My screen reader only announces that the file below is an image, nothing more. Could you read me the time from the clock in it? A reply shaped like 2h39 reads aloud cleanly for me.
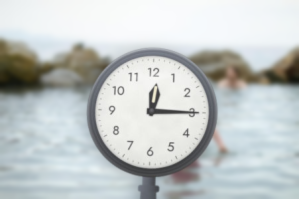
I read 12h15
